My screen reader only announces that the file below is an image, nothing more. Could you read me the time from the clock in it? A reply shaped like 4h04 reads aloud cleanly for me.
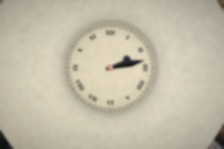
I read 2h13
